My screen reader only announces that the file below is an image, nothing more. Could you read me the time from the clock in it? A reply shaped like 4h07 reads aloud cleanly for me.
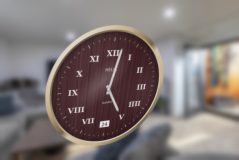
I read 5h02
